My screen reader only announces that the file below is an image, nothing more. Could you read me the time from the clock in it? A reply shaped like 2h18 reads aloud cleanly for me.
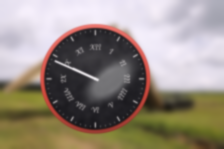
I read 9h49
